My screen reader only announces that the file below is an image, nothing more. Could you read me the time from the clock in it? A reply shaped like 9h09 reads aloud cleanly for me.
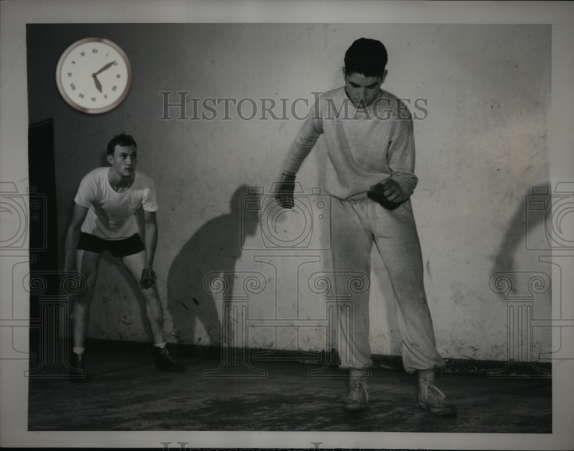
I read 5h09
